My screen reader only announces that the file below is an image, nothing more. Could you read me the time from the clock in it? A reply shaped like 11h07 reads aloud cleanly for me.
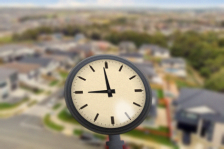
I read 8h59
